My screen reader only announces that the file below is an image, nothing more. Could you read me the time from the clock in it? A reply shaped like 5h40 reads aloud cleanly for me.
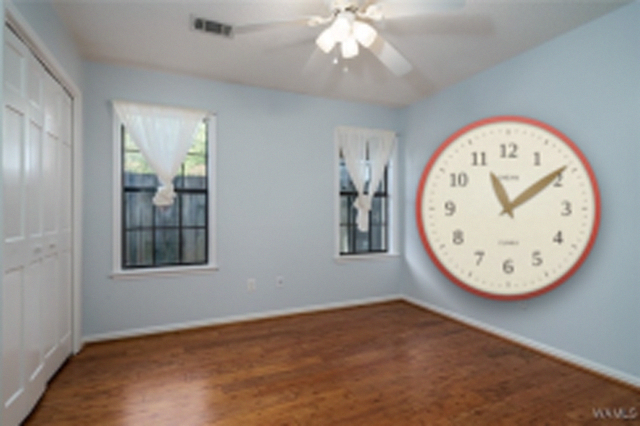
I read 11h09
